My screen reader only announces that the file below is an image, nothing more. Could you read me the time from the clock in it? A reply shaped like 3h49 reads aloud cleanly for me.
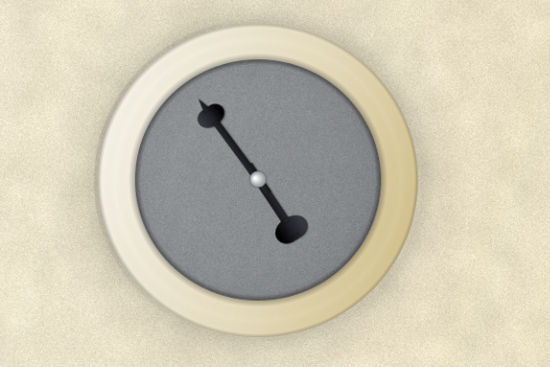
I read 4h54
